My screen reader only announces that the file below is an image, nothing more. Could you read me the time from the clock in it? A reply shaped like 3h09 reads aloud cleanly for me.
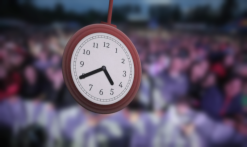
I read 4h40
